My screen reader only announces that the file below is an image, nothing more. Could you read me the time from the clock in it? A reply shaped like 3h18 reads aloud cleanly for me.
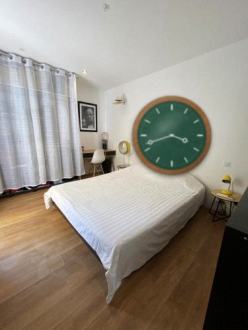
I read 3h42
